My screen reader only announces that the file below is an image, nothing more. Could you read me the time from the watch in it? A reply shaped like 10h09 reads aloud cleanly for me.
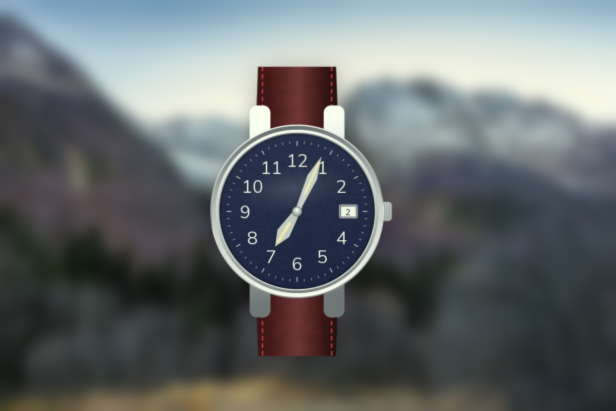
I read 7h04
